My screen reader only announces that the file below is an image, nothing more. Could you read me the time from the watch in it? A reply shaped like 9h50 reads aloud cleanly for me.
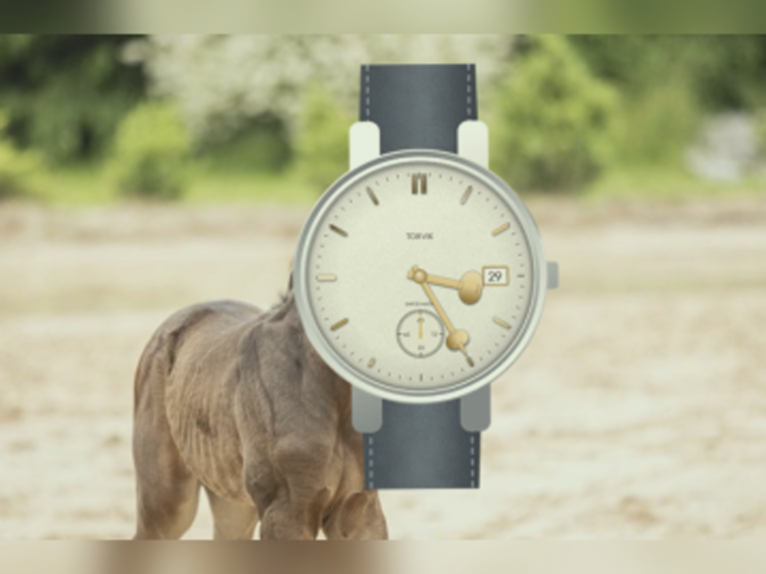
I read 3h25
